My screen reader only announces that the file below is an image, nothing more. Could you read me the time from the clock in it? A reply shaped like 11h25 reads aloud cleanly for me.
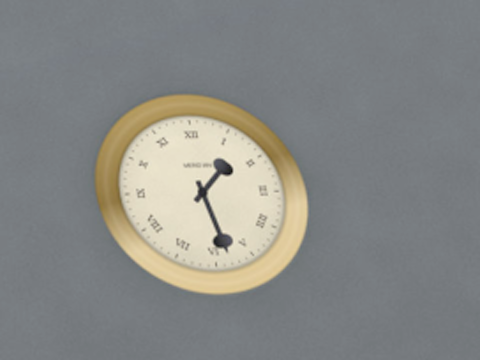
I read 1h28
